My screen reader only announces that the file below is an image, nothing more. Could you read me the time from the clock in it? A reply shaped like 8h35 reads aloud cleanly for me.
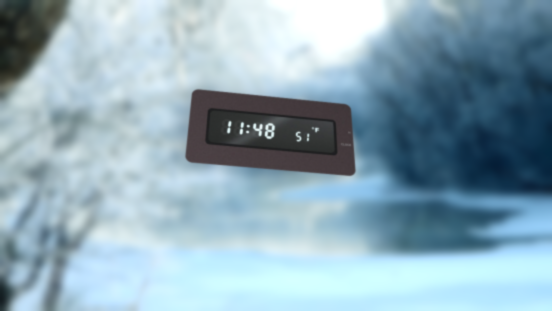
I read 11h48
